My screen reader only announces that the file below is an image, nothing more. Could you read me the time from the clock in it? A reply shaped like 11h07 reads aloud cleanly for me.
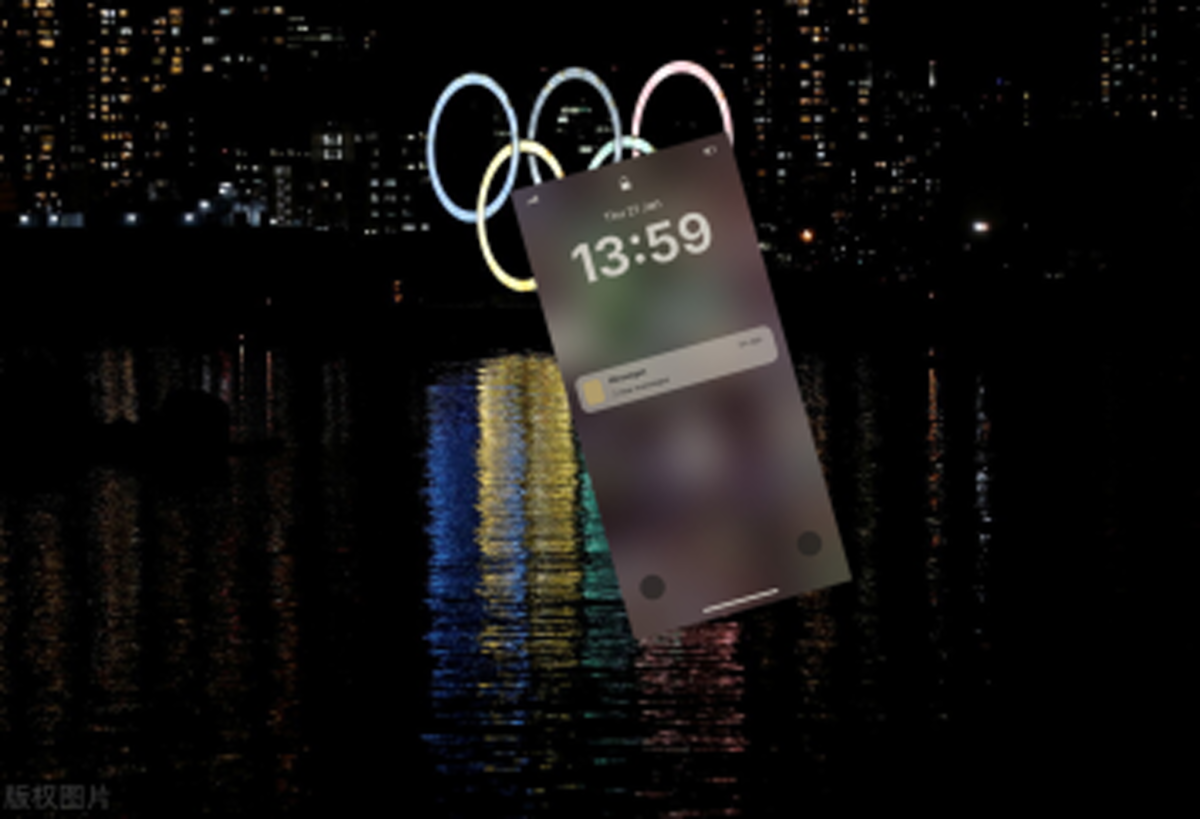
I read 13h59
